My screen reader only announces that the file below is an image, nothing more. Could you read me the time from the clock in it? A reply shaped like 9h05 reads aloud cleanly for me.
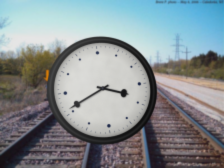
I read 3h41
